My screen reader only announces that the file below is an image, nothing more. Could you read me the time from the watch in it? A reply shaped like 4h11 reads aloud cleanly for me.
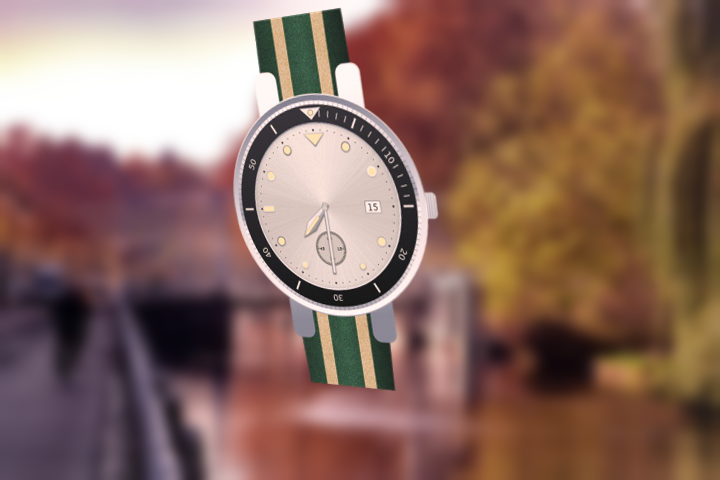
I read 7h30
